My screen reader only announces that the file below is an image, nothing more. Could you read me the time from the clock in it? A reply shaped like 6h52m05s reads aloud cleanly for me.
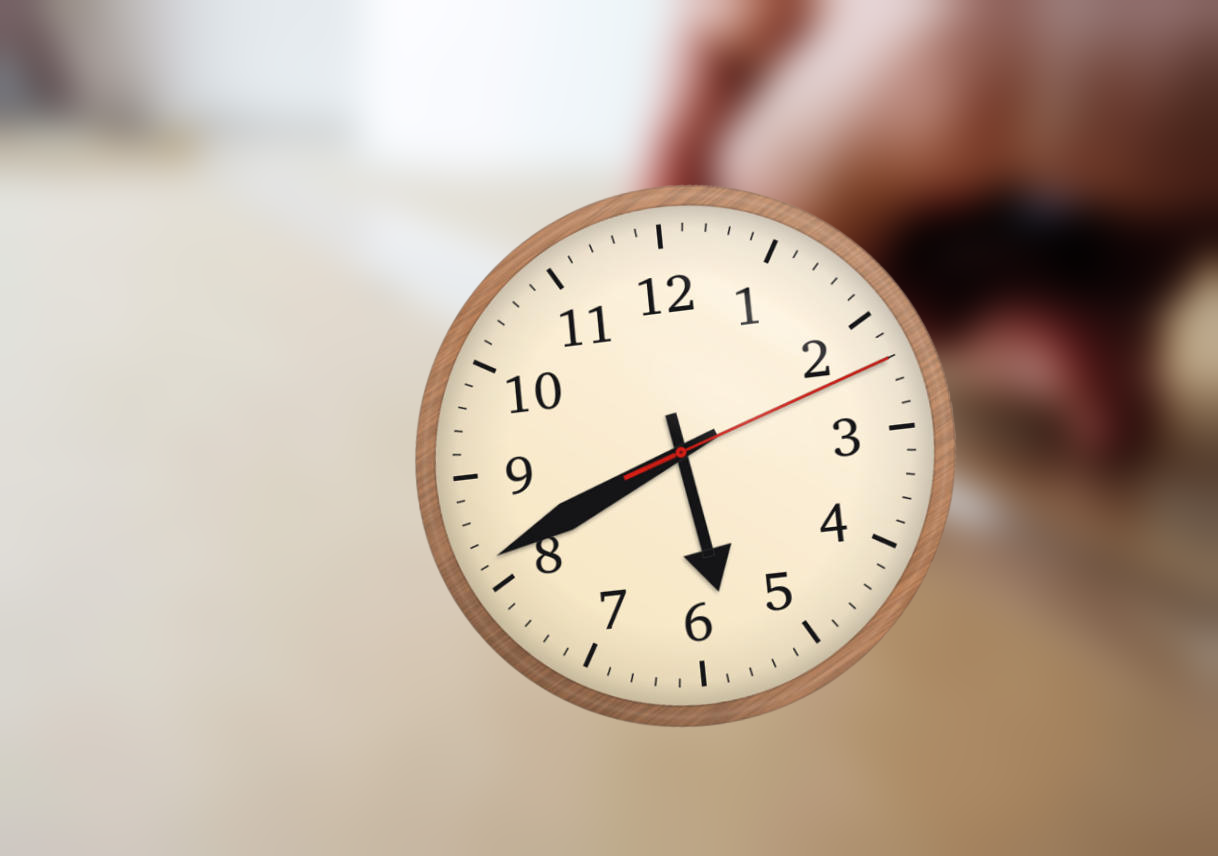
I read 5h41m12s
